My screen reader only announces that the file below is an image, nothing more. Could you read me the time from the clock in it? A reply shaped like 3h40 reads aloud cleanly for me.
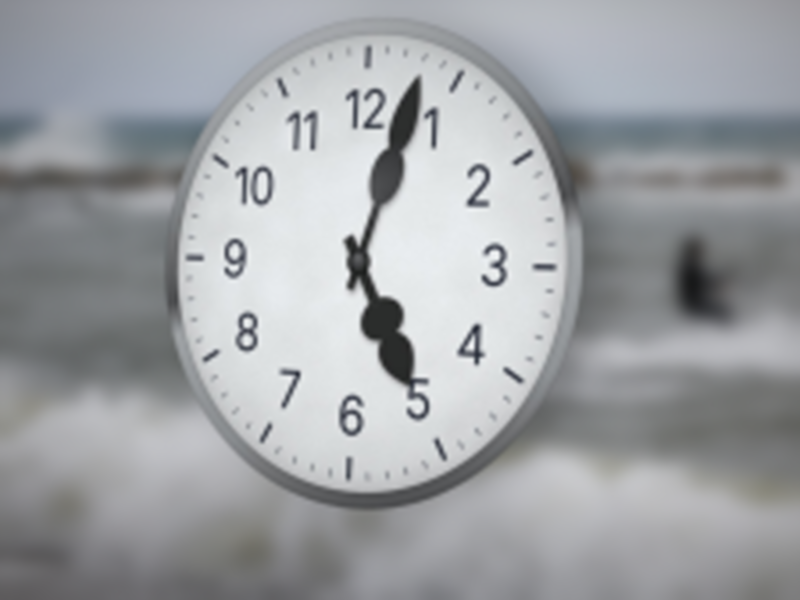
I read 5h03
